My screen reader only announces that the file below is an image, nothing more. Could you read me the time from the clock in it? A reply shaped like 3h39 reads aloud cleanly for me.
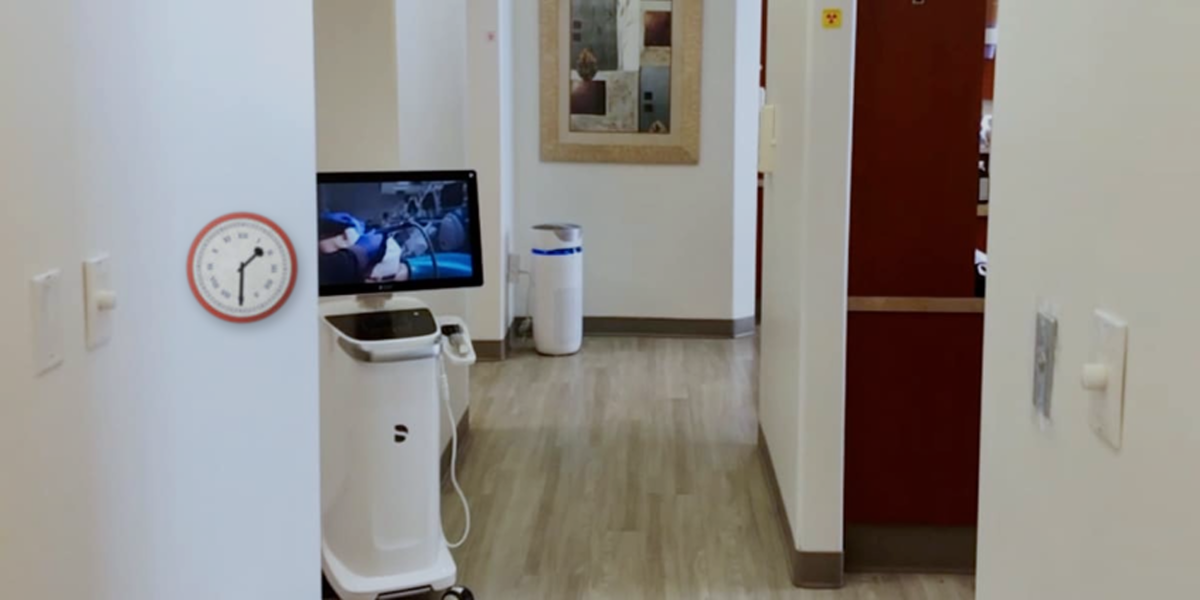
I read 1h30
